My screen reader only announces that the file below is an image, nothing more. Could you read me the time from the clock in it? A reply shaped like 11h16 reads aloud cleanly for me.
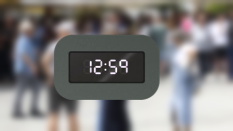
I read 12h59
